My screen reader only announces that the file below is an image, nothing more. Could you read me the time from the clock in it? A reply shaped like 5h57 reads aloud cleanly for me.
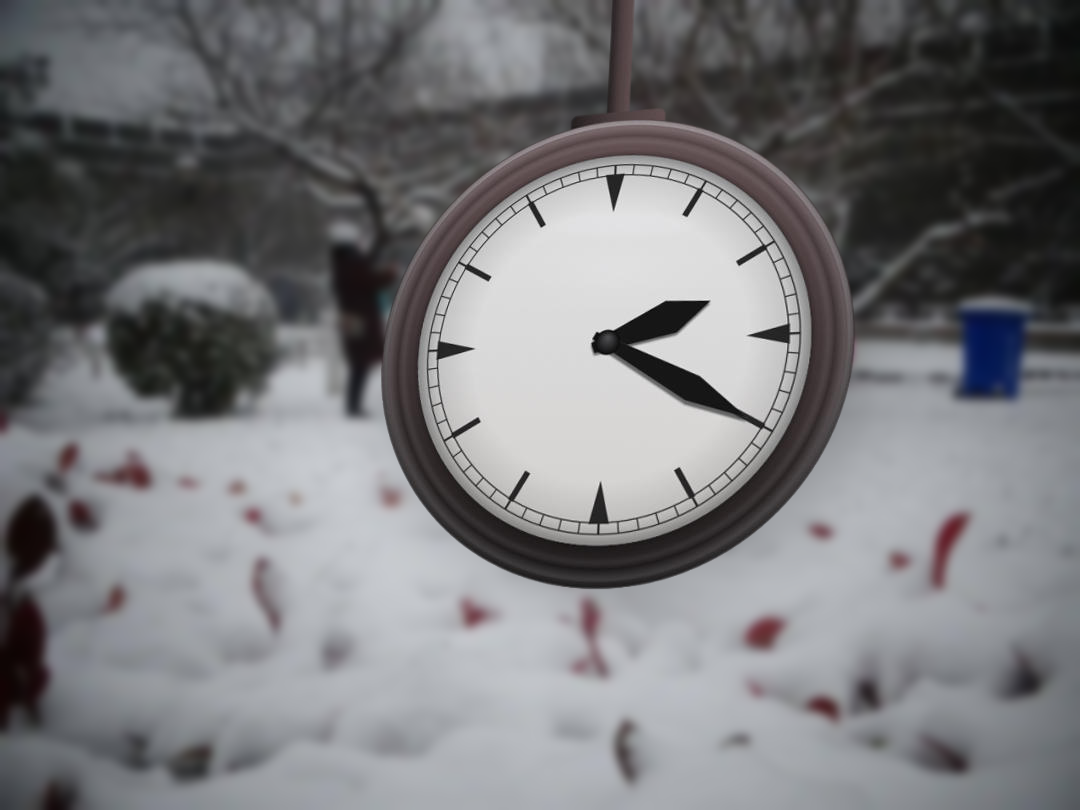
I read 2h20
